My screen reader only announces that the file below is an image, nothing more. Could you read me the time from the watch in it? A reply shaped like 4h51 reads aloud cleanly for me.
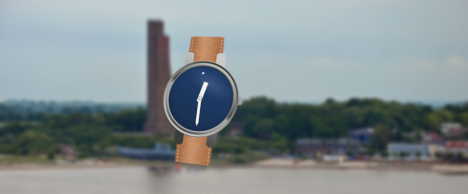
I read 12h30
